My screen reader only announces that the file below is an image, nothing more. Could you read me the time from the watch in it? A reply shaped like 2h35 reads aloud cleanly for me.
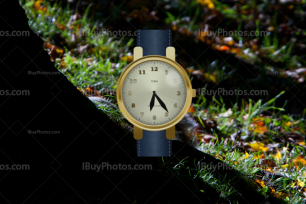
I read 6h24
